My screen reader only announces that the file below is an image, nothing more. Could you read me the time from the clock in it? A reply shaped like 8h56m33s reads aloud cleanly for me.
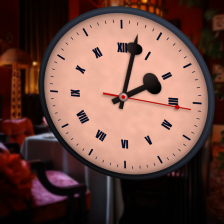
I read 2h02m16s
